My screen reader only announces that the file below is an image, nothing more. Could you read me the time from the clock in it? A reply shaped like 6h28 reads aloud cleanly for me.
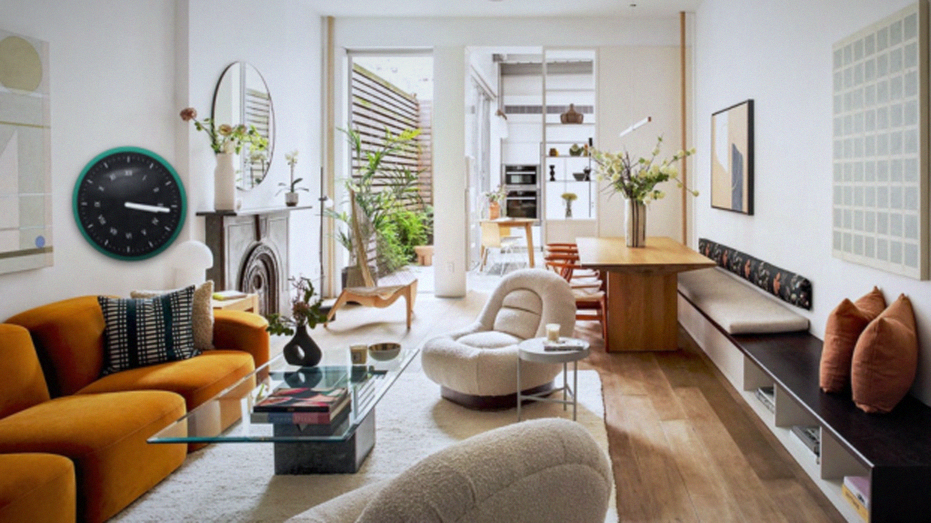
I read 3h16
